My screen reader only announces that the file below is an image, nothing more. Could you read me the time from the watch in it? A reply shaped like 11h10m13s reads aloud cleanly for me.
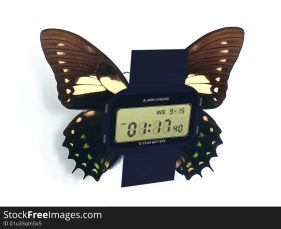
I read 1h17m40s
